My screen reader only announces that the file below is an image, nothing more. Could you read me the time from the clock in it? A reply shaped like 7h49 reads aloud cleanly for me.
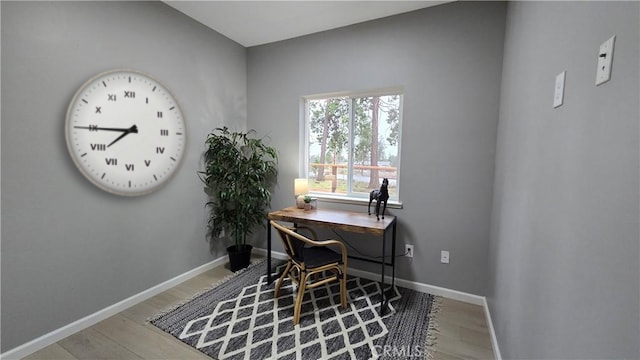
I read 7h45
